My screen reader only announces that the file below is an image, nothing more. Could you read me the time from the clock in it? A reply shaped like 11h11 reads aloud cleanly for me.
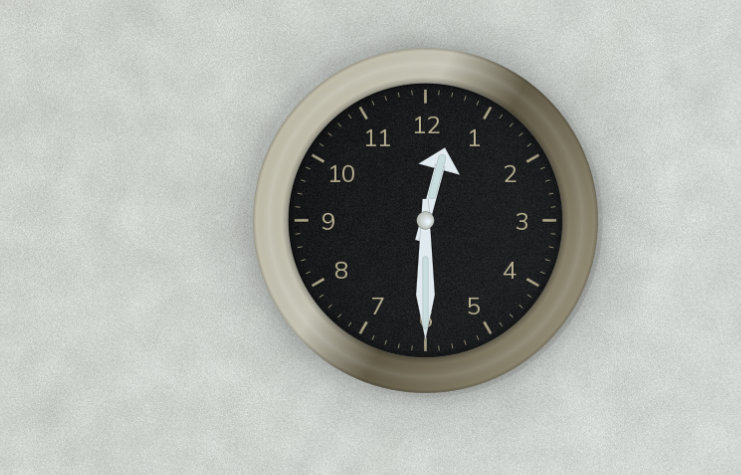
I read 12h30
